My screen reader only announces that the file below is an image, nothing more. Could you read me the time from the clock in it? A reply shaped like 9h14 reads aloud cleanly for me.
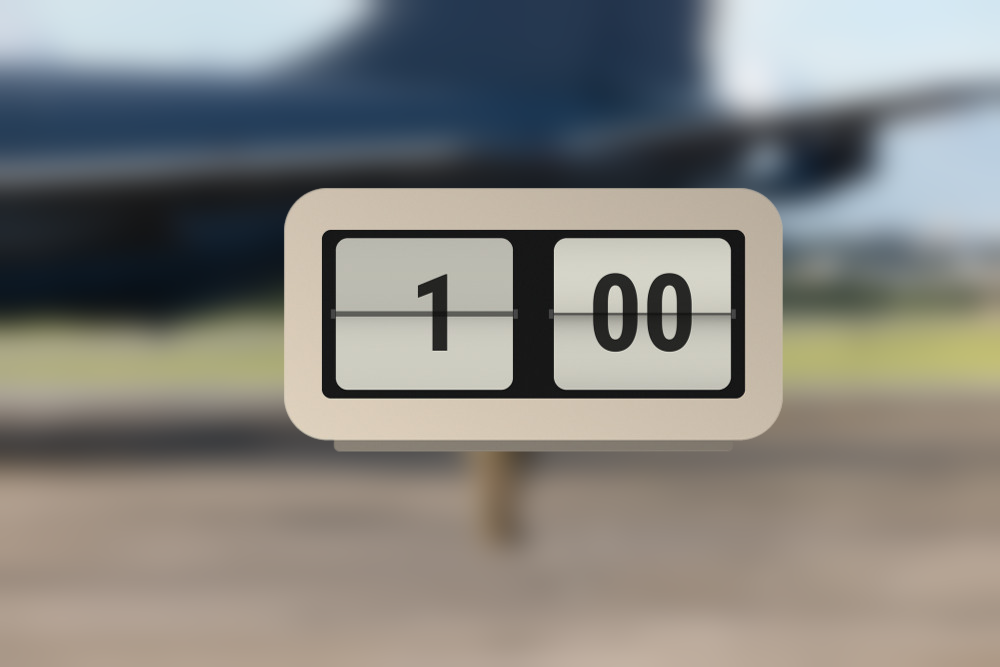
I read 1h00
